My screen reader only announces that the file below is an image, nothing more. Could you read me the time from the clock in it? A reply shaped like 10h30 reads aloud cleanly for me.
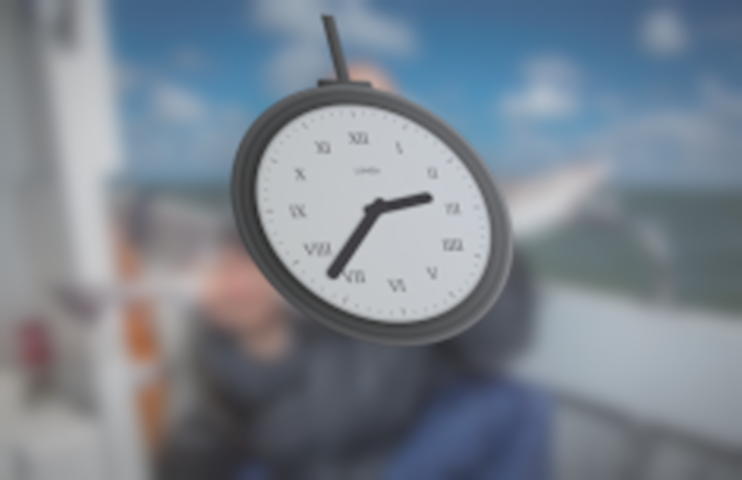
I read 2h37
